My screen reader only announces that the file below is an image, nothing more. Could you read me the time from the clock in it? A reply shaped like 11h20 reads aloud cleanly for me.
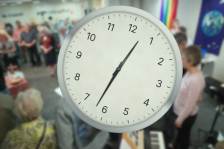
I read 12h32
